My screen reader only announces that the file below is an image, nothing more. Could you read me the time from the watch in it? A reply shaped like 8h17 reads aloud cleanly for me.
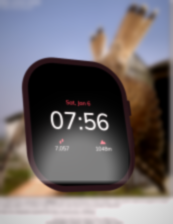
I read 7h56
